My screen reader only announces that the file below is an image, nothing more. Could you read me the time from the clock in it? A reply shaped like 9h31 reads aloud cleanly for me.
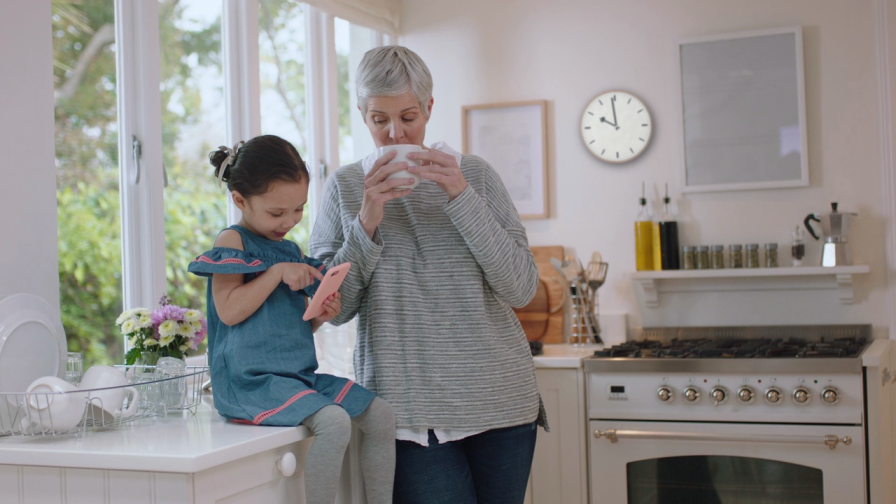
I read 9h59
